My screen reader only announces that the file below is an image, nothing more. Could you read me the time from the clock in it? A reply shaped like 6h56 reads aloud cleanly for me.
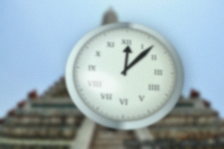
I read 12h07
